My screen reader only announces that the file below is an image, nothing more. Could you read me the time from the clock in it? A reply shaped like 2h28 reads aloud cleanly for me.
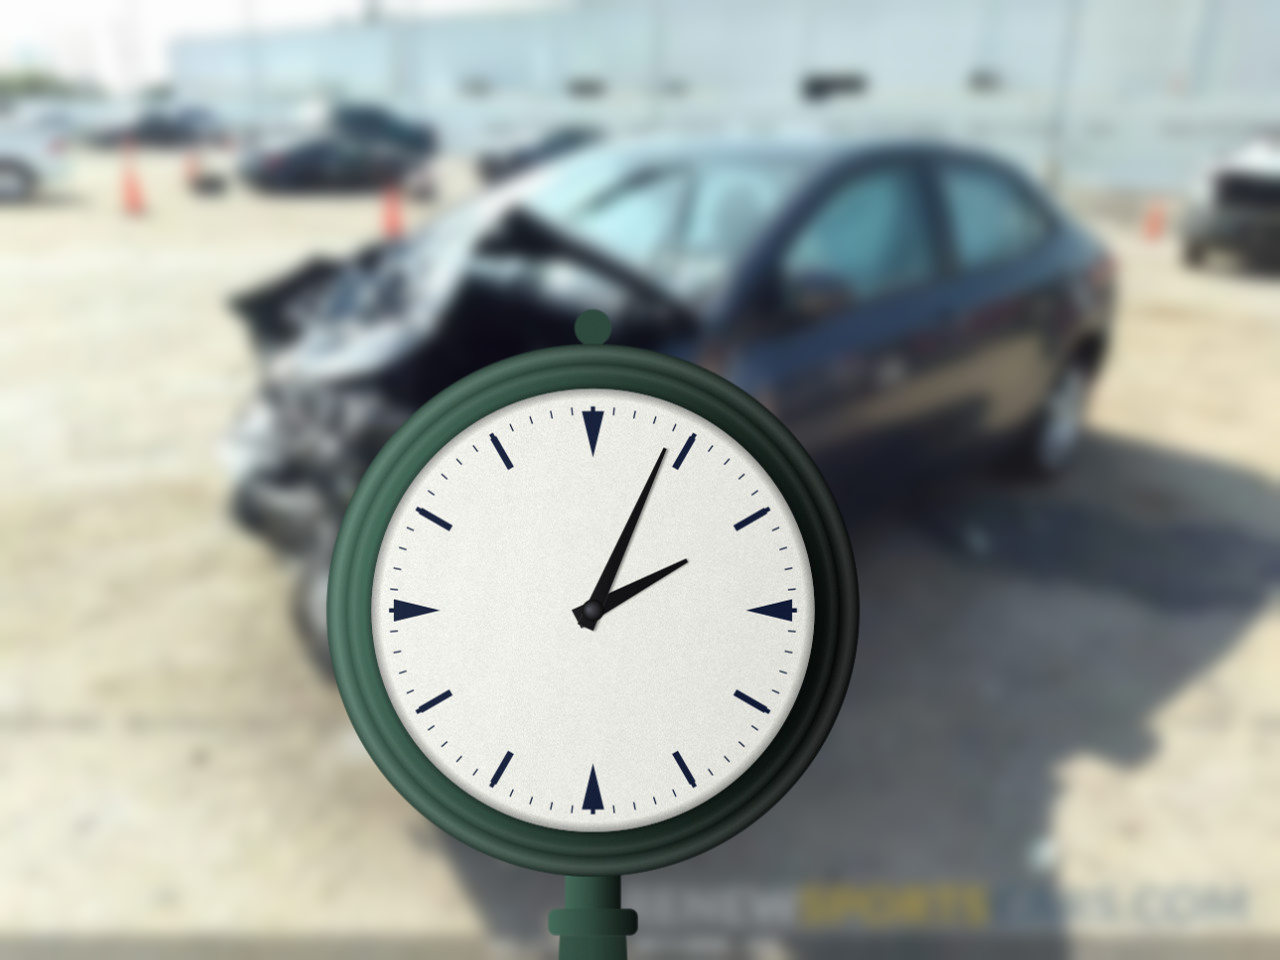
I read 2h04
